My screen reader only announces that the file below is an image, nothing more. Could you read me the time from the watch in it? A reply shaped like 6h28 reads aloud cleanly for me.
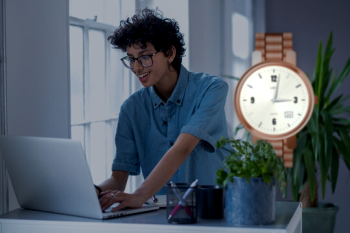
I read 3h02
